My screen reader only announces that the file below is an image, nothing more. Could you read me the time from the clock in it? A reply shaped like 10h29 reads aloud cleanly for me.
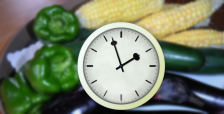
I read 1h57
